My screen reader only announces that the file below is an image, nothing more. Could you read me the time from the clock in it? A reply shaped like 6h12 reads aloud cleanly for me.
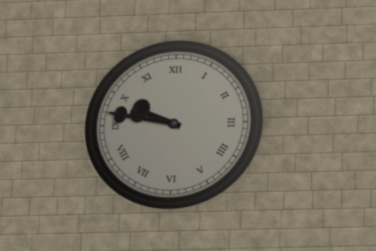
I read 9h47
